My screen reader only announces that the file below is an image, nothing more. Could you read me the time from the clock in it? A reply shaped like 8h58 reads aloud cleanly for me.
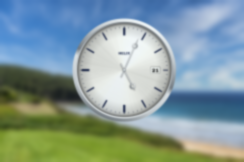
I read 5h04
